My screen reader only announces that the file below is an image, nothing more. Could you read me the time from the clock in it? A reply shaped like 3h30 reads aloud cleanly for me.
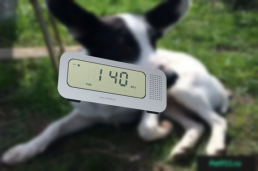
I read 1h40
